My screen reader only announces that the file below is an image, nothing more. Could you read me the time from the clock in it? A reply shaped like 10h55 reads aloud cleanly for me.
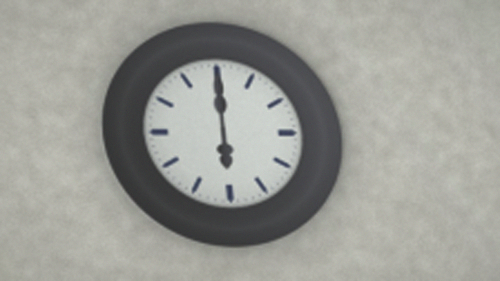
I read 6h00
